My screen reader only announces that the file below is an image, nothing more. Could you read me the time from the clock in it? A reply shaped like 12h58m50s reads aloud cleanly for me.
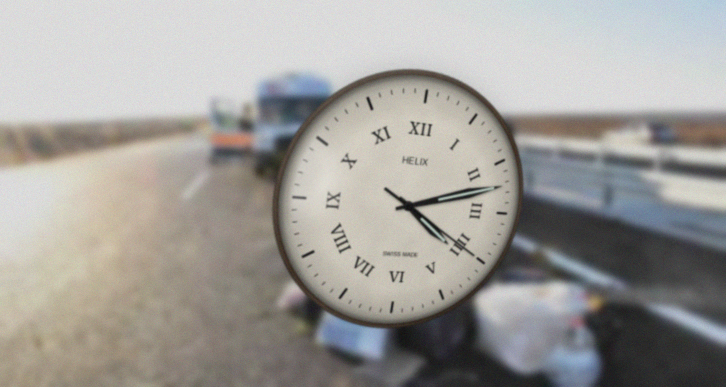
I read 4h12m20s
